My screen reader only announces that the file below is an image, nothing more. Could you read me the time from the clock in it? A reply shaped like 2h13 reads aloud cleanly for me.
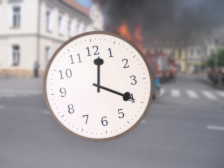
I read 12h20
